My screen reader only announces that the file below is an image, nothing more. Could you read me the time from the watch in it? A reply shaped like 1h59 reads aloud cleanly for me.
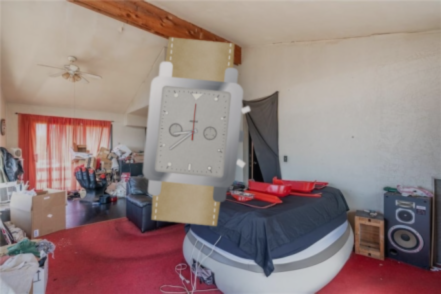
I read 8h38
